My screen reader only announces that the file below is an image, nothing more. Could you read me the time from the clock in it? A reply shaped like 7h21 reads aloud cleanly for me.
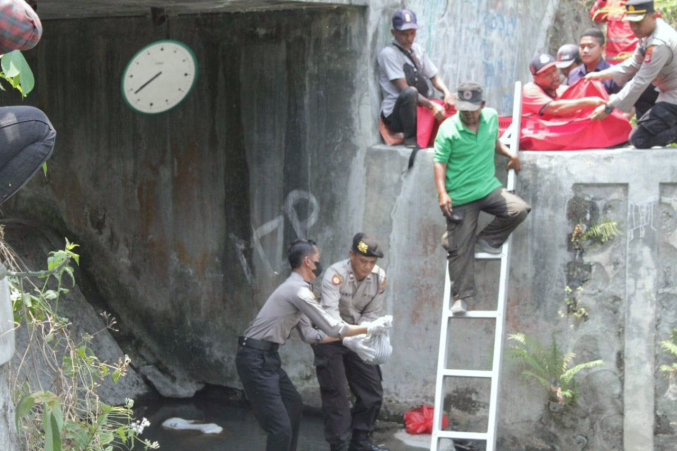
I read 7h38
